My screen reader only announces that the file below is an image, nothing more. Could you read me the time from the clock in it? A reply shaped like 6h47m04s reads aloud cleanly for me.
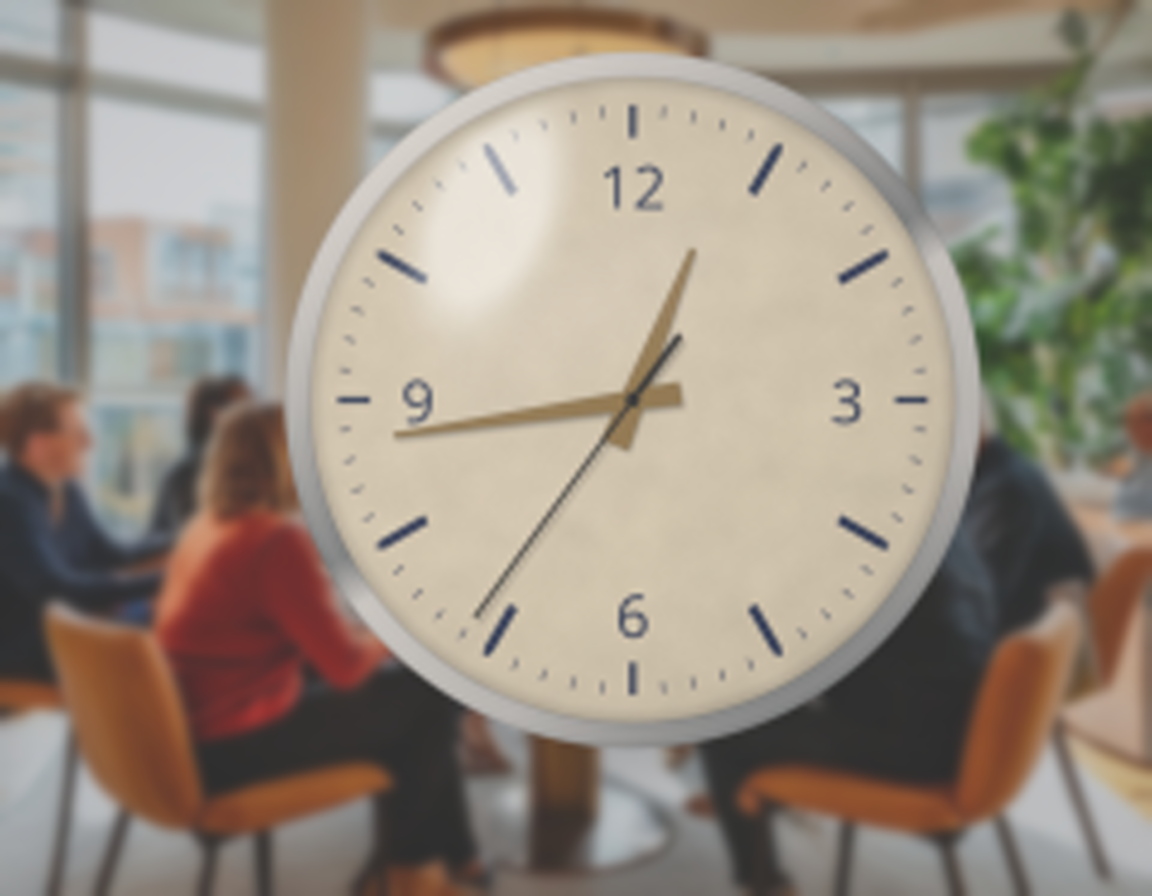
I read 12h43m36s
